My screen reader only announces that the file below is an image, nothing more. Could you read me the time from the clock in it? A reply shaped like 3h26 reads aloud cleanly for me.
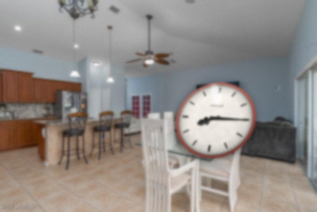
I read 8h15
